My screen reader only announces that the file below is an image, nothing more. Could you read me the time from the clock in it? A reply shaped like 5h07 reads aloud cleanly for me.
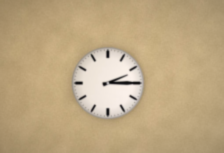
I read 2h15
